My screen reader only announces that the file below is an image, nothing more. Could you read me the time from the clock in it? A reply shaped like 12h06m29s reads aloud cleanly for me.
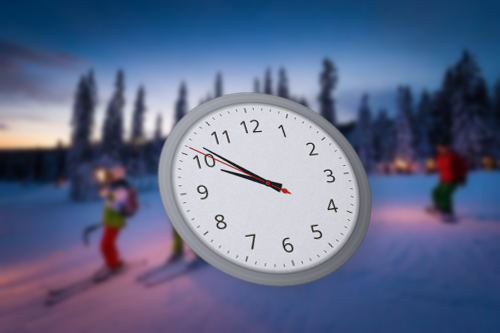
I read 9h51m51s
